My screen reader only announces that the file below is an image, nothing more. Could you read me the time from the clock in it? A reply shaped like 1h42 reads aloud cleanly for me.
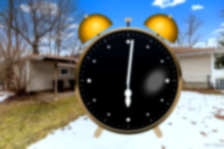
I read 6h01
